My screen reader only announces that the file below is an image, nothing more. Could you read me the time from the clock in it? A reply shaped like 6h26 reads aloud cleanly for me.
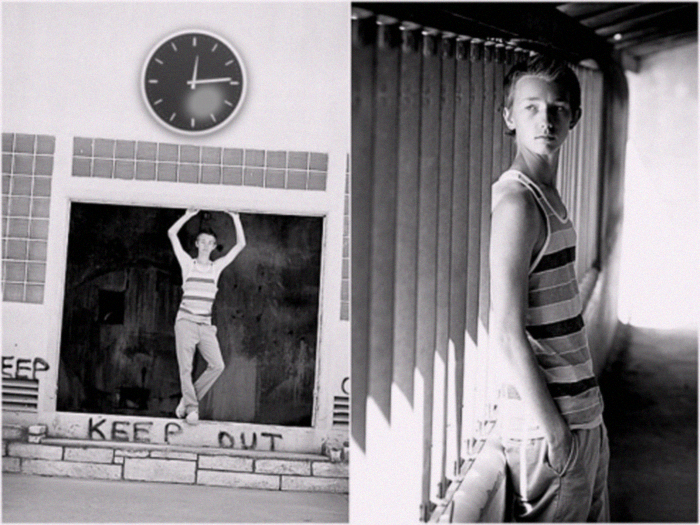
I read 12h14
